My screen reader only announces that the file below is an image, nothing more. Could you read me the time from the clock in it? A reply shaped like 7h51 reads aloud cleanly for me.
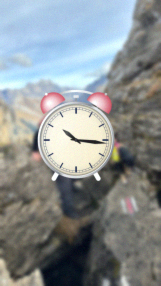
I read 10h16
